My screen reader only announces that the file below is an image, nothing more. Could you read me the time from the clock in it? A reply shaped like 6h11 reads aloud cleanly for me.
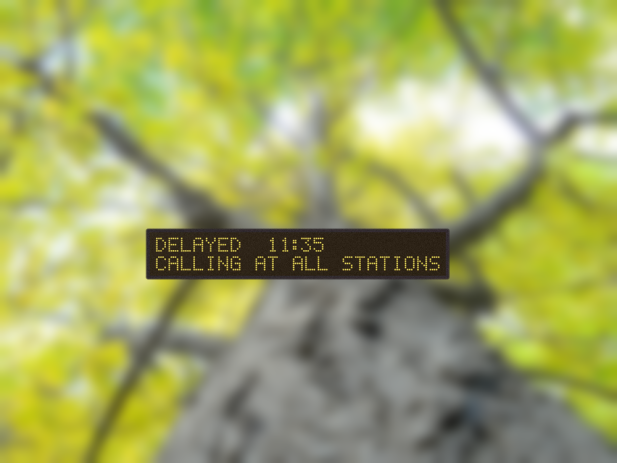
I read 11h35
